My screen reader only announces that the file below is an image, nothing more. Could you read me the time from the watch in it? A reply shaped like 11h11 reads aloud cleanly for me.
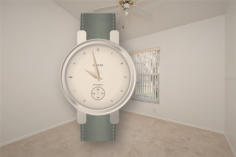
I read 9h58
